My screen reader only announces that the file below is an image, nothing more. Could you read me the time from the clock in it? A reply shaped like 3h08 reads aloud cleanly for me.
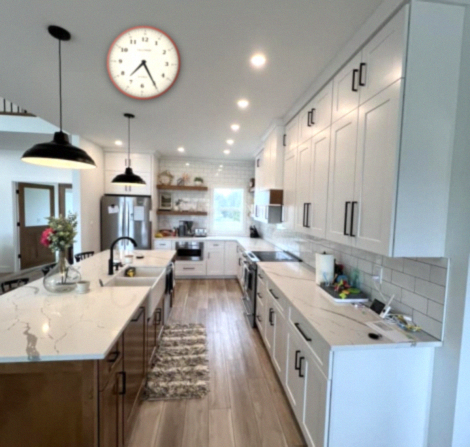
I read 7h25
